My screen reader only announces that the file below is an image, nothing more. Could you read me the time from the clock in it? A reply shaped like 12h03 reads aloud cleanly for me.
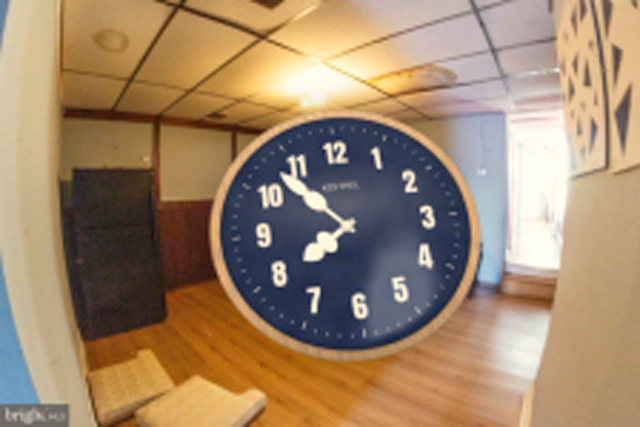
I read 7h53
